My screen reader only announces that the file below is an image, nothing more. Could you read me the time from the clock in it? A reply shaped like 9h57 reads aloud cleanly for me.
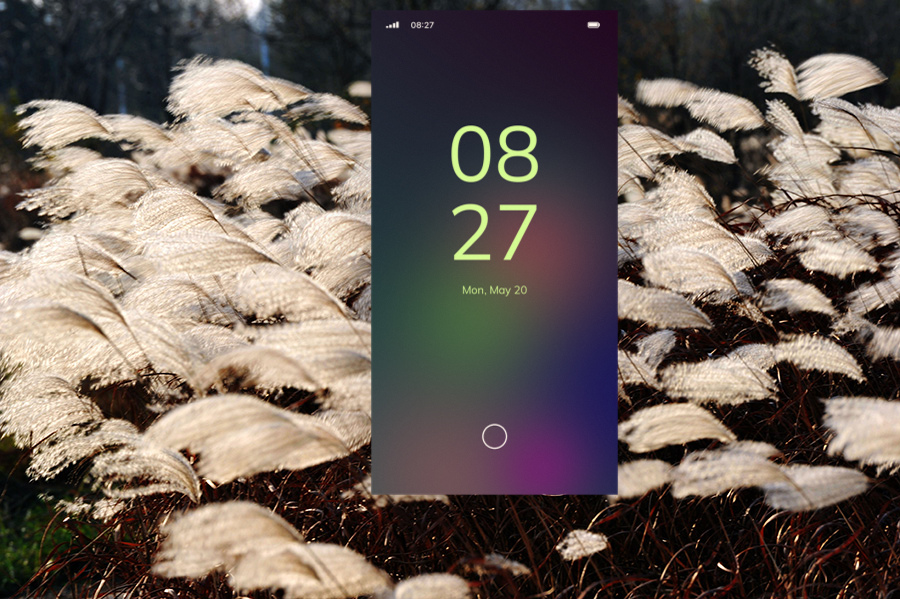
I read 8h27
